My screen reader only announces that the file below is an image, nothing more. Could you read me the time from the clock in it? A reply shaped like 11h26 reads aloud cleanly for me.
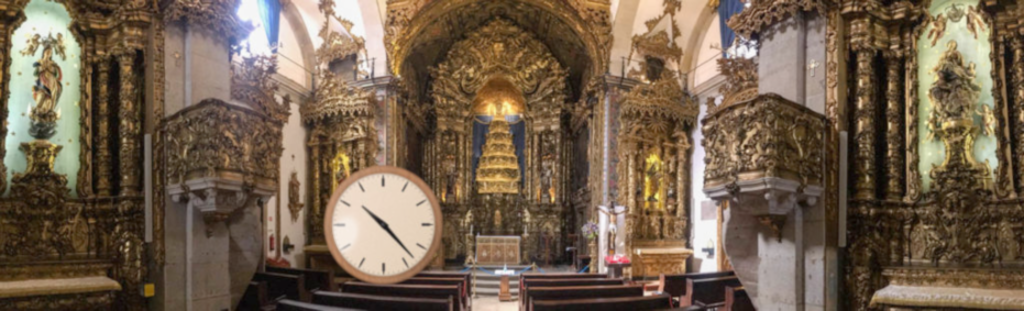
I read 10h23
